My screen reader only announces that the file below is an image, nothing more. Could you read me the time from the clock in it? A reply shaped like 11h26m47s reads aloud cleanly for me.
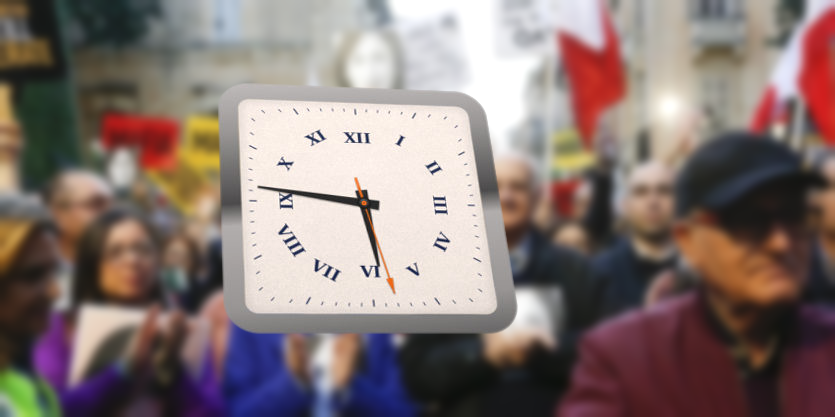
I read 5h46m28s
